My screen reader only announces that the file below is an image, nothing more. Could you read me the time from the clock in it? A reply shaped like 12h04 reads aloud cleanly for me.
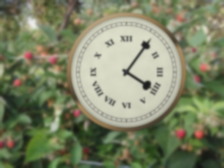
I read 4h06
